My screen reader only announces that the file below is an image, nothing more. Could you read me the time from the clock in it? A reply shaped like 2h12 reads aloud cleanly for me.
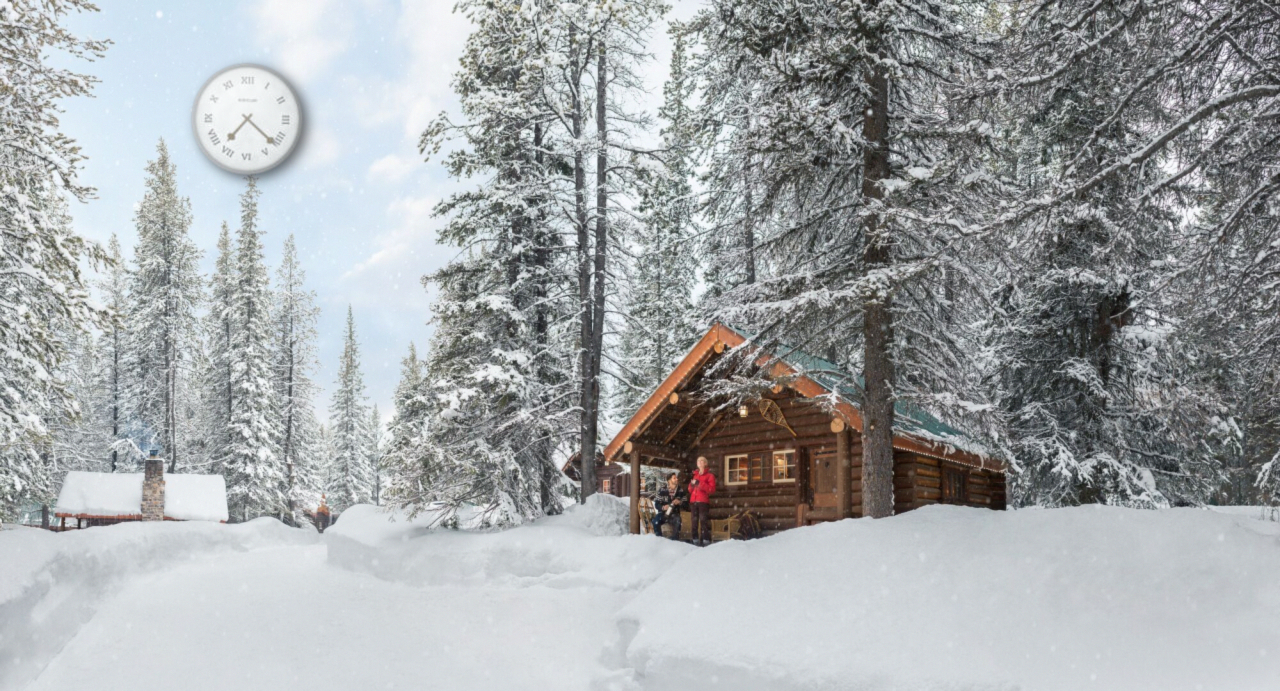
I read 7h22
